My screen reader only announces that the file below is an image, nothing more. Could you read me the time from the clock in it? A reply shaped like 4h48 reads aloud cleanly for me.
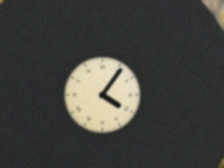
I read 4h06
